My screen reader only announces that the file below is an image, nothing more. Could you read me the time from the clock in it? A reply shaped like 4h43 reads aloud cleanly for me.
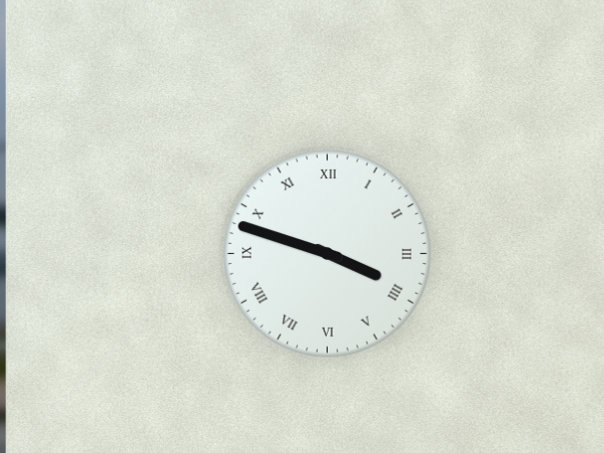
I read 3h48
